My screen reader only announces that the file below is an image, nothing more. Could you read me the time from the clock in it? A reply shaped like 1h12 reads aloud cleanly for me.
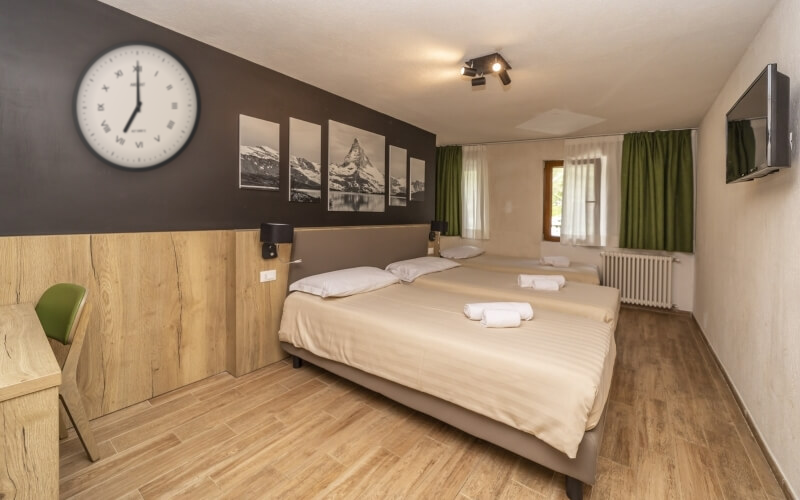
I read 7h00
